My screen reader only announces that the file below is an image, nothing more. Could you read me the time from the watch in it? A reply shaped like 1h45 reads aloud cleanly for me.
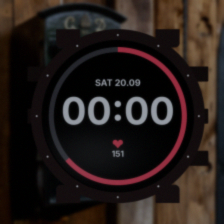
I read 0h00
